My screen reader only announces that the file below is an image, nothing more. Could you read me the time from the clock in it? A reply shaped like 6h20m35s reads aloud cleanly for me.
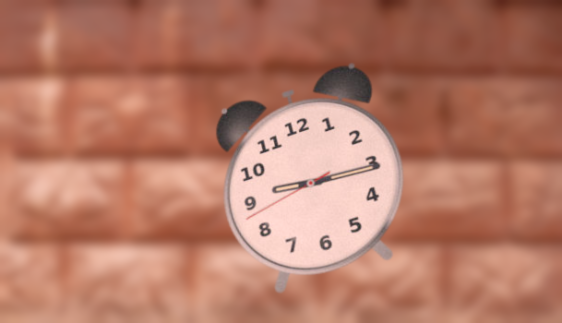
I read 9h15m43s
